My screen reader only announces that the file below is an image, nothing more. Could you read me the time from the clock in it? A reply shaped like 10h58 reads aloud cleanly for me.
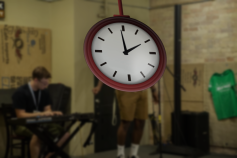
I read 1h59
